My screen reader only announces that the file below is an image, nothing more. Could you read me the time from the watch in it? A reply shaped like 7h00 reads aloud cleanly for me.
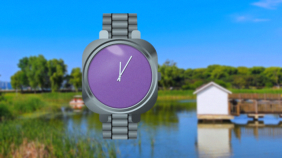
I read 12h05
